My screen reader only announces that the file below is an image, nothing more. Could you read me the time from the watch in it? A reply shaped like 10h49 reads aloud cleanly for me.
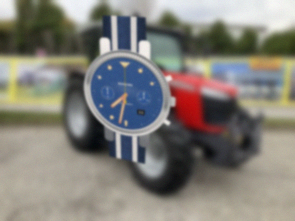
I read 7h32
